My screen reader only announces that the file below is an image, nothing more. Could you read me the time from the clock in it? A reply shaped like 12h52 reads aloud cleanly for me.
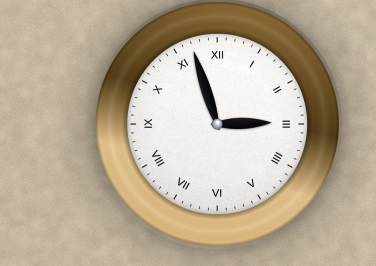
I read 2h57
